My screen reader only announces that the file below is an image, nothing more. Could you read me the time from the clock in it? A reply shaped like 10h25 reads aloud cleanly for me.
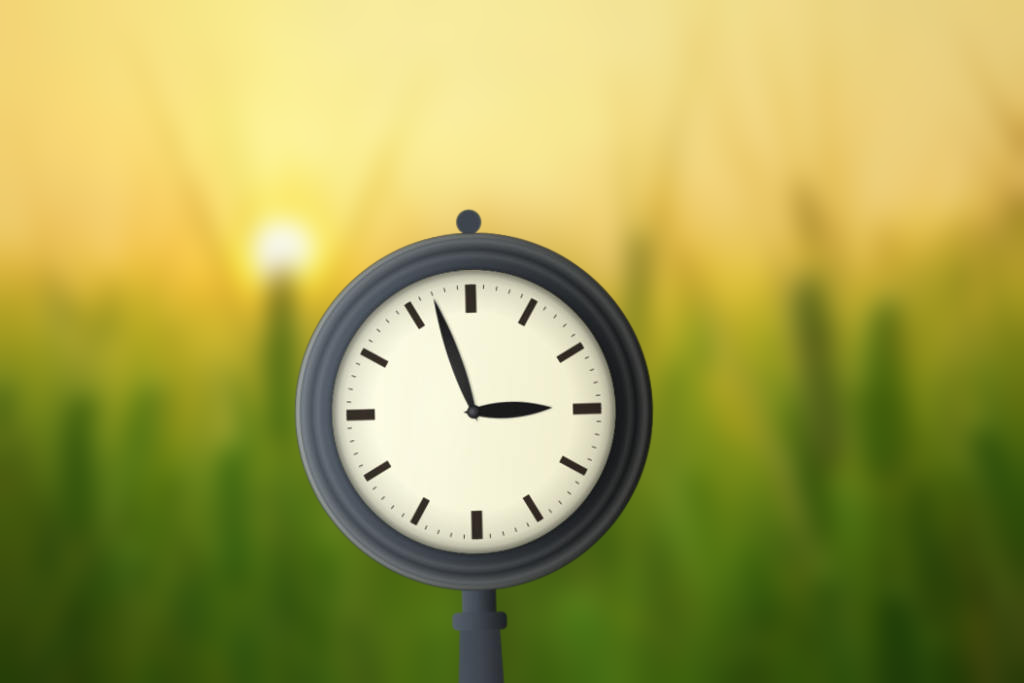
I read 2h57
